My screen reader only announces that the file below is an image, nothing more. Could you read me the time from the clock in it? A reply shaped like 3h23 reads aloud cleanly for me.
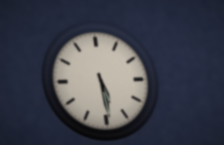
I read 5h29
